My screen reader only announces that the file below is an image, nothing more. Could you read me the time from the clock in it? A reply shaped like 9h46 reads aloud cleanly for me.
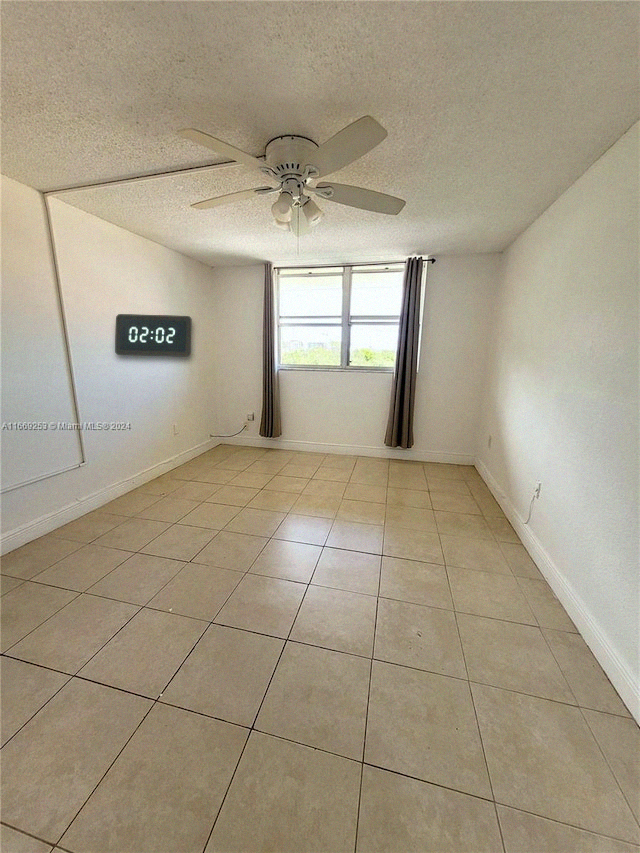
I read 2h02
